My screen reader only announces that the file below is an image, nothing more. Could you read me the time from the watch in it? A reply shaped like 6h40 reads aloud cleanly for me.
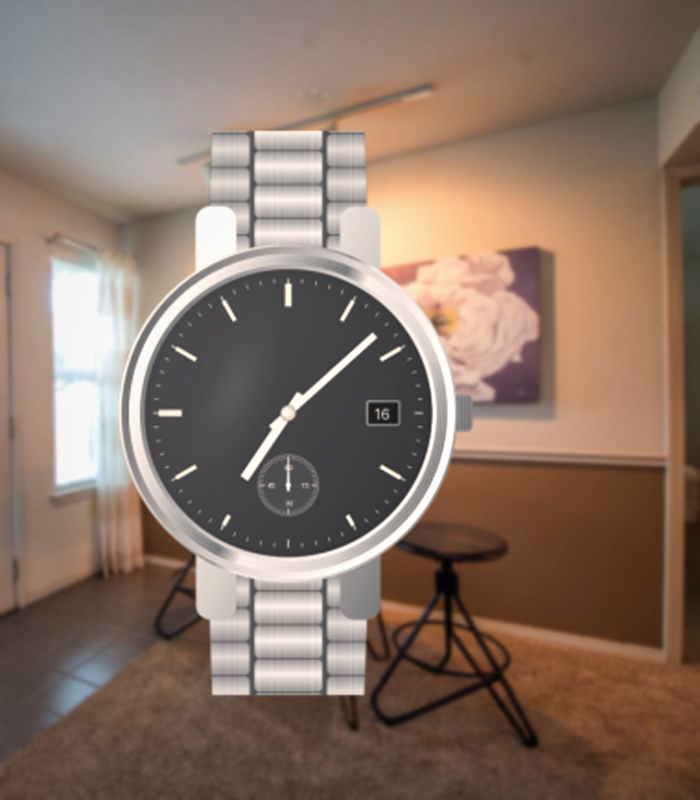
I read 7h08
